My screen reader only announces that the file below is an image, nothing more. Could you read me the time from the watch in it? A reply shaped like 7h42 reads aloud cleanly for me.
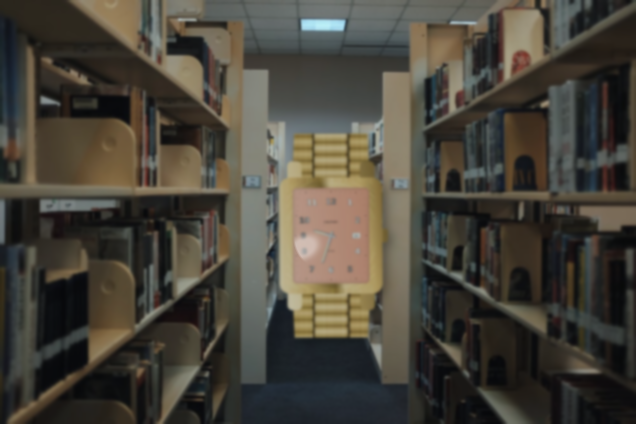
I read 9h33
